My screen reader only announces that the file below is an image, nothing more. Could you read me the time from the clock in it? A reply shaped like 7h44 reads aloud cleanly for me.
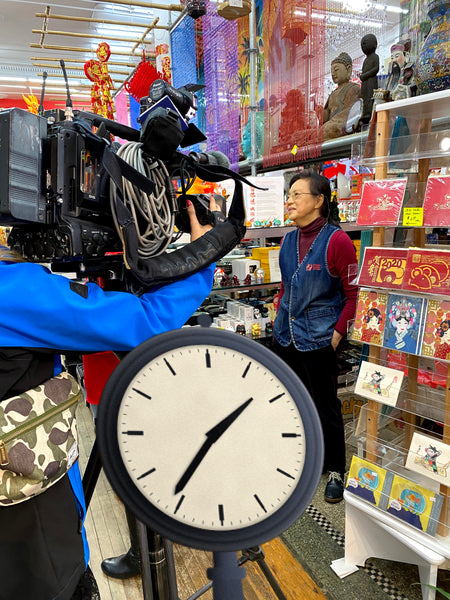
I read 1h36
